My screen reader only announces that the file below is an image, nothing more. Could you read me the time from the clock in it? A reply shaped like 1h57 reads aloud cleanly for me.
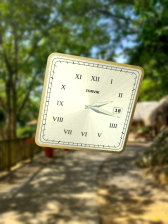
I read 2h17
